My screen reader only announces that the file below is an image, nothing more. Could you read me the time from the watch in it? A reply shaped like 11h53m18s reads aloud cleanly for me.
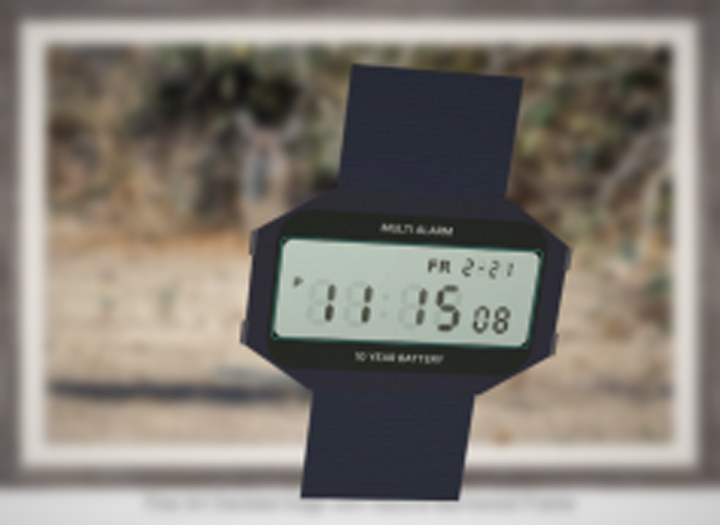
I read 11h15m08s
